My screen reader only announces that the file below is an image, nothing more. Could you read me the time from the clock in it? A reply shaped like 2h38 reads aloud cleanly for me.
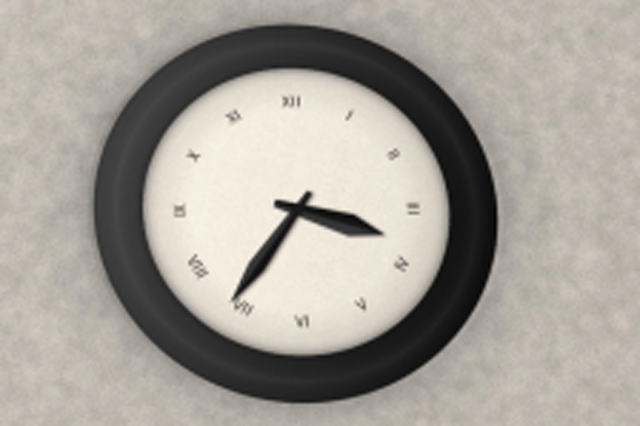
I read 3h36
